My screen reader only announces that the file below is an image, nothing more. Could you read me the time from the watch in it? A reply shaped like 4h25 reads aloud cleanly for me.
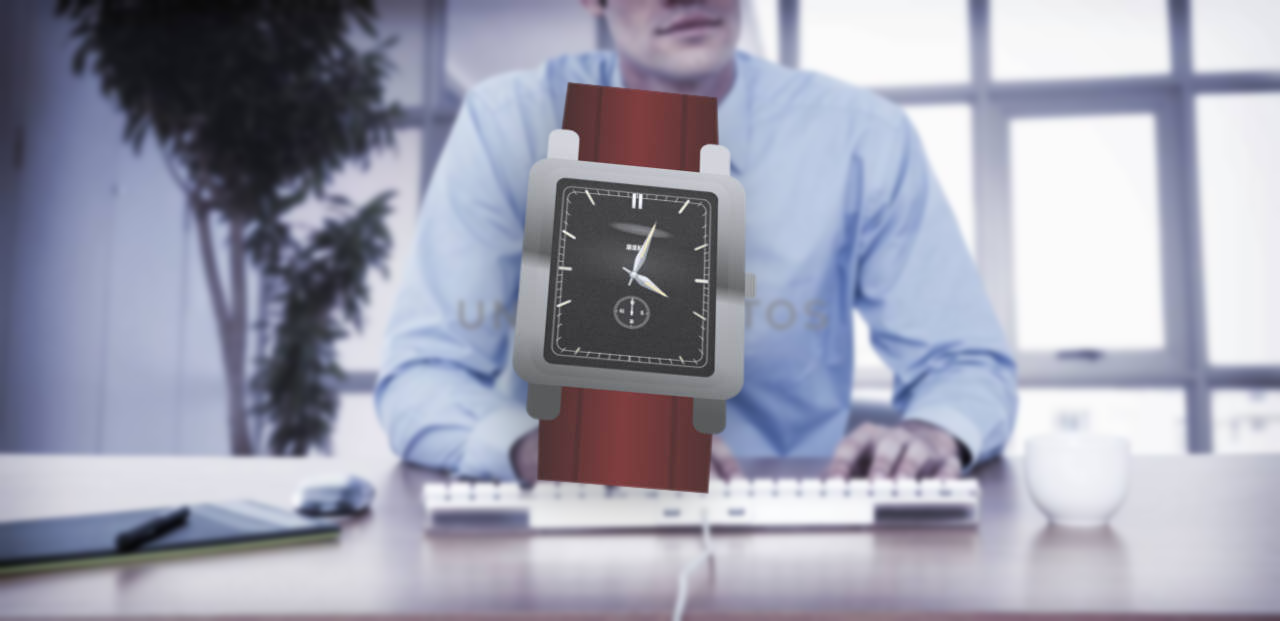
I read 4h03
